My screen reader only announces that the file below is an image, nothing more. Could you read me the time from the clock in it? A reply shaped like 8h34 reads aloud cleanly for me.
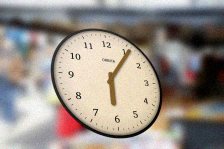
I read 6h06
